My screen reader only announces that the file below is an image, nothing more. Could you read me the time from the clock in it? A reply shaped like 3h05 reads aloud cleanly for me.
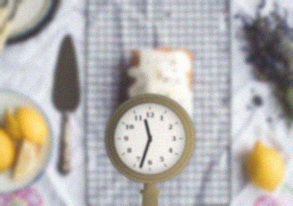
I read 11h33
